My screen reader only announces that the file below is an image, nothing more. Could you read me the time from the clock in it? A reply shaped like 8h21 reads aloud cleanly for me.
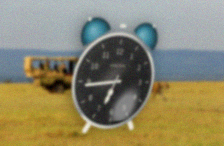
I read 6h44
